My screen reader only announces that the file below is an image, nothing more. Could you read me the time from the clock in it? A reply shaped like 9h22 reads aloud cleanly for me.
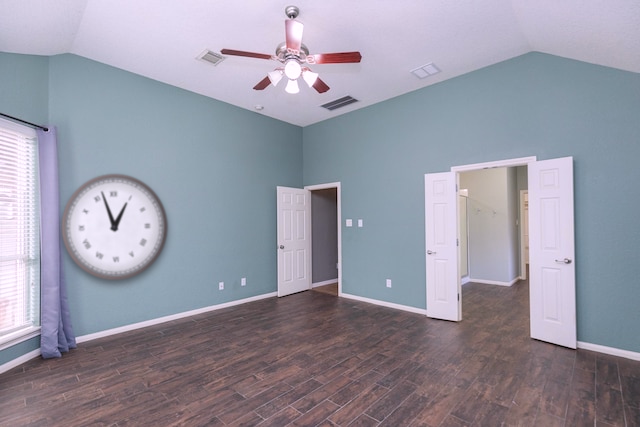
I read 12h57
